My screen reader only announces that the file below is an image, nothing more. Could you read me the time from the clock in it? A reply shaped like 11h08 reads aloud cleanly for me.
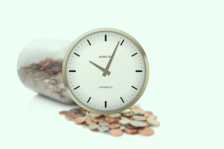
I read 10h04
